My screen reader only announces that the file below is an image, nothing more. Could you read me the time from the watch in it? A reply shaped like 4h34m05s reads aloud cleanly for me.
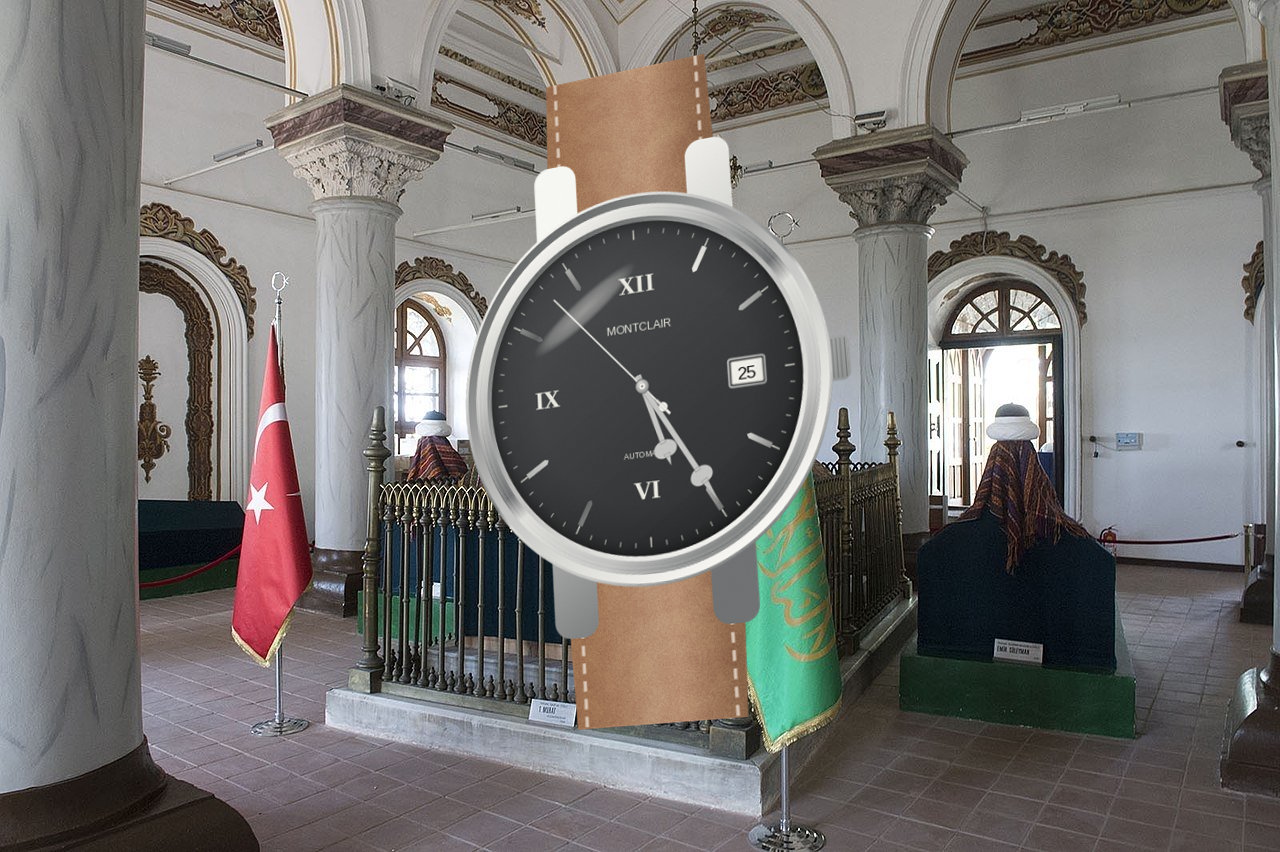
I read 5h24m53s
